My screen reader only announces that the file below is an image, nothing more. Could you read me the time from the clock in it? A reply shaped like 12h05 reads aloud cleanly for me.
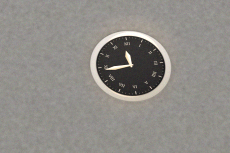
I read 11h44
